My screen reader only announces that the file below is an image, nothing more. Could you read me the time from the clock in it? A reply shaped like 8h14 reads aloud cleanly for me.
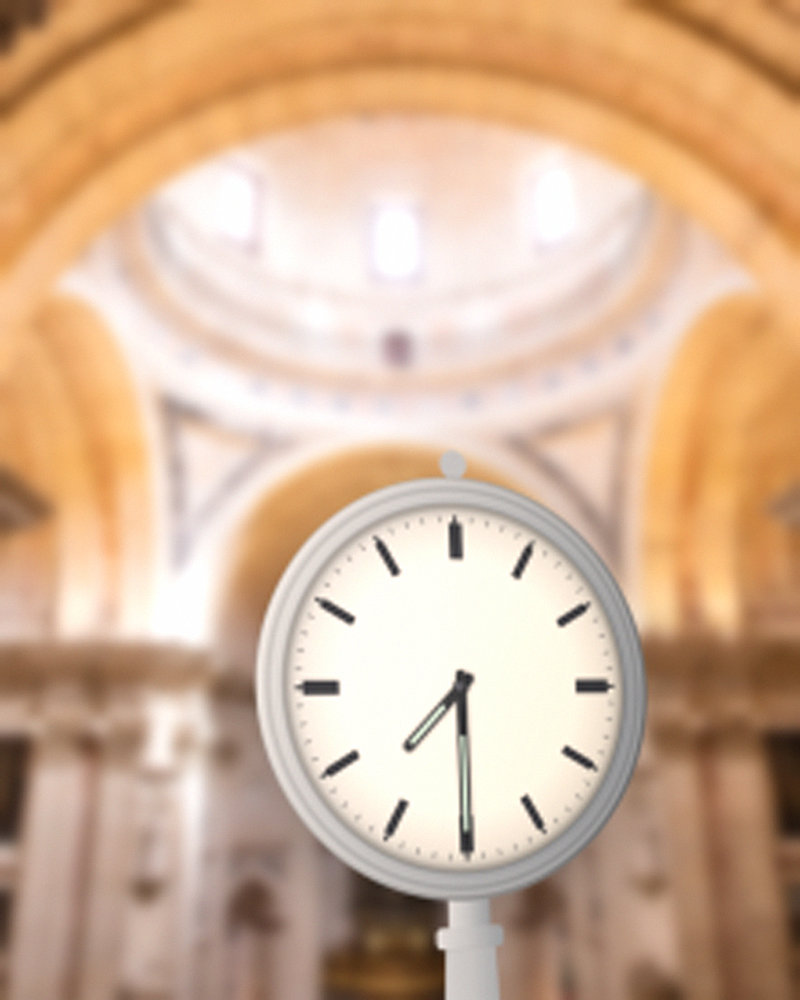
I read 7h30
